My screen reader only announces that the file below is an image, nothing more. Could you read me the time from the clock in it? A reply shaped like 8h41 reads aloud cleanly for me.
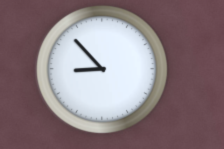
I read 8h53
